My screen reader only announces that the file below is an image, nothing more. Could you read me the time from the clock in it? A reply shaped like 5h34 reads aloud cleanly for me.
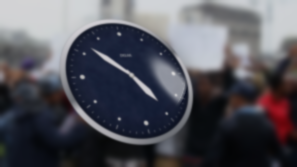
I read 4h52
